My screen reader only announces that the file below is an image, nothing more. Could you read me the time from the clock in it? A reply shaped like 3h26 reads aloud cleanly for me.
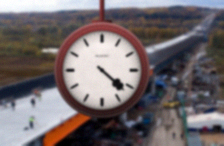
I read 4h22
